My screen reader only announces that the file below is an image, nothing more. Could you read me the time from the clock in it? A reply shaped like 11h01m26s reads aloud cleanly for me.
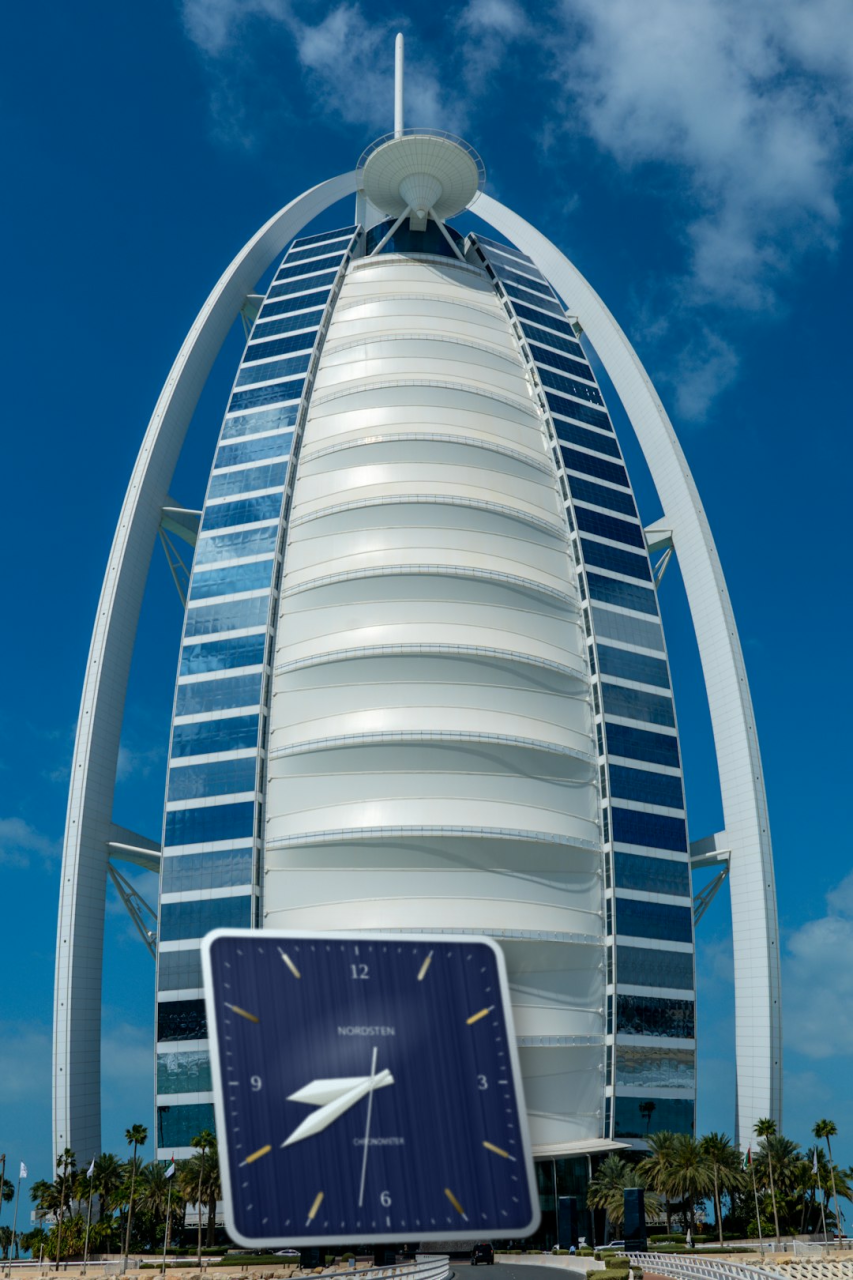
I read 8h39m32s
